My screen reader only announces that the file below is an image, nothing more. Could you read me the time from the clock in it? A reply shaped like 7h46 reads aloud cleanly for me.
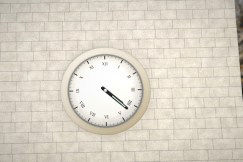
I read 4h22
